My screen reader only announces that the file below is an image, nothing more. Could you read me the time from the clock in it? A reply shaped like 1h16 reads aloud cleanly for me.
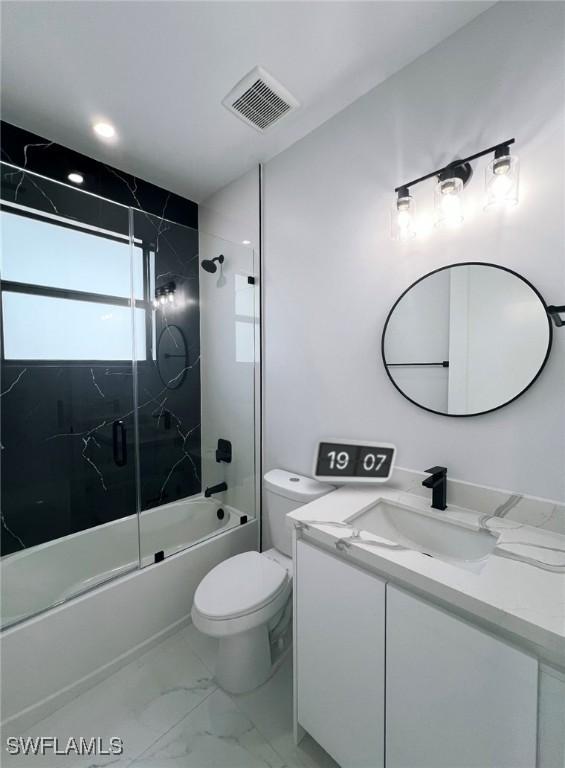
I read 19h07
